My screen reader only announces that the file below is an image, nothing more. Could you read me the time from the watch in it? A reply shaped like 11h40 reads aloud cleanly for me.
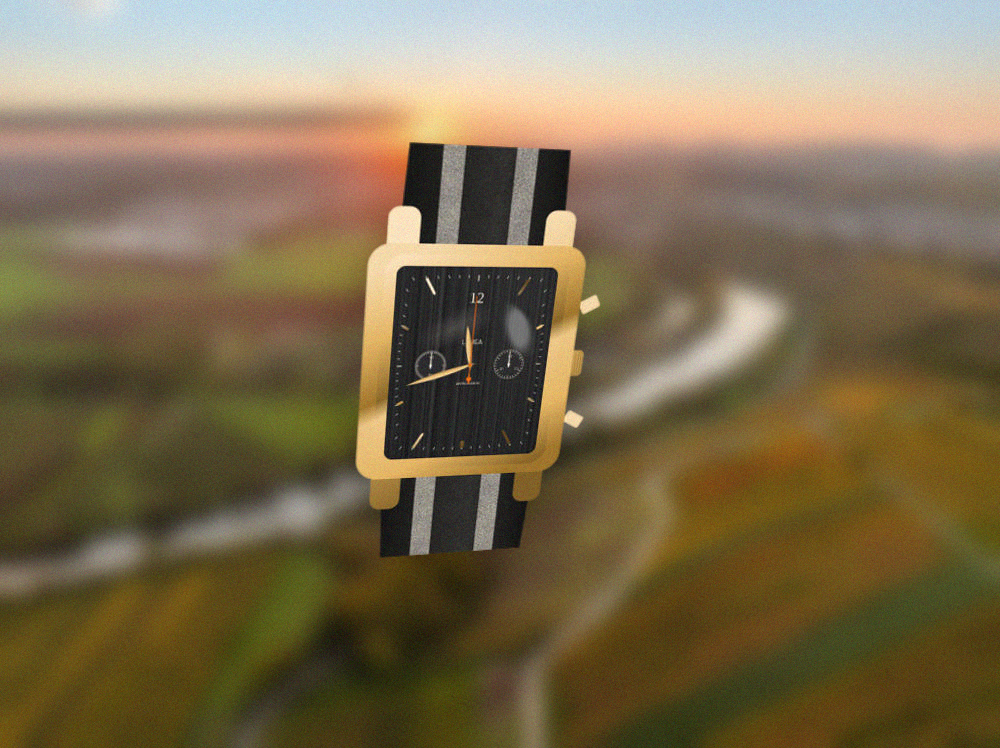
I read 11h42
